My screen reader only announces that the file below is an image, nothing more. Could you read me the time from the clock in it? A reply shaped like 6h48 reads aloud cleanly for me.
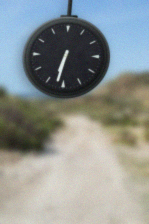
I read 6h32
